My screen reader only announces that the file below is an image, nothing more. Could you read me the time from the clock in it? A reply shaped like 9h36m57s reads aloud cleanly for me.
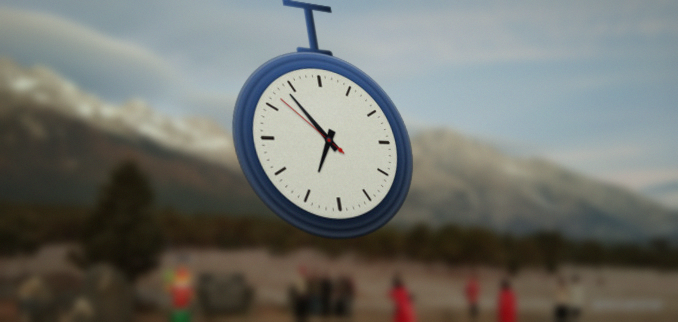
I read 6h53m52s
